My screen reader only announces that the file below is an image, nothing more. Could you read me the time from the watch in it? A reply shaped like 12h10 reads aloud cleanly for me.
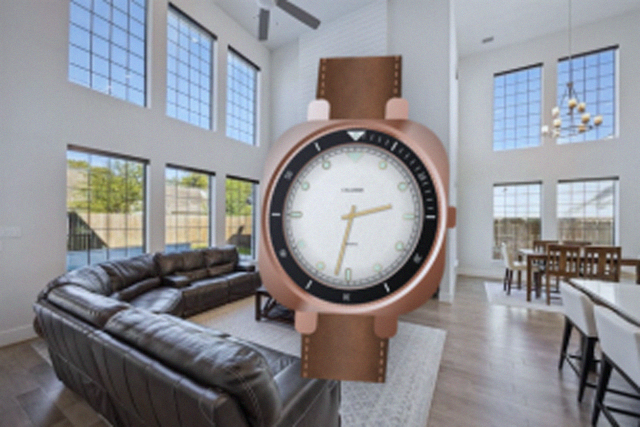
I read 2h32
